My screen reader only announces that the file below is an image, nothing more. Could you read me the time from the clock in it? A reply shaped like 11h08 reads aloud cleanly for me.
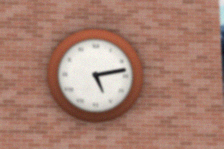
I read 5h13
